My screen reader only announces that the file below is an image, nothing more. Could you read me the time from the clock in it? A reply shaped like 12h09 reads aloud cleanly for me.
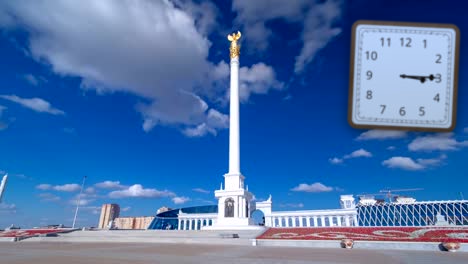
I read 3h15
